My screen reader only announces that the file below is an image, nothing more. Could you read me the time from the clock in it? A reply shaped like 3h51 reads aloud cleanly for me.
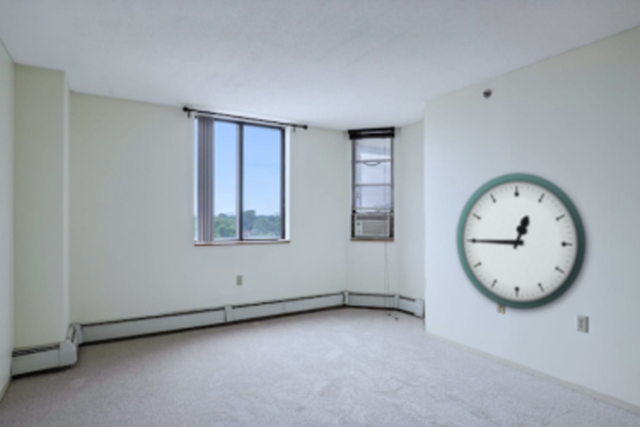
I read 12h45
